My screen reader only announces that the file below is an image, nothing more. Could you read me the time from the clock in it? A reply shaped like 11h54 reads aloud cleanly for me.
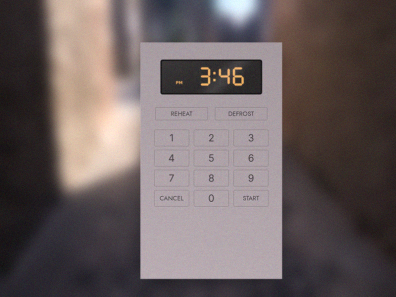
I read 3h46
